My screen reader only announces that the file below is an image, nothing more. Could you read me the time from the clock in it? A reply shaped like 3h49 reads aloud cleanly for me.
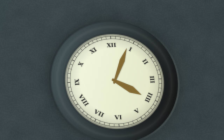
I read 4h04
